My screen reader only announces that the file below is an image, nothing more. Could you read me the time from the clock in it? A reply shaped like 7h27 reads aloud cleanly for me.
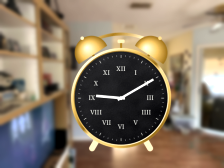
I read 9h10
